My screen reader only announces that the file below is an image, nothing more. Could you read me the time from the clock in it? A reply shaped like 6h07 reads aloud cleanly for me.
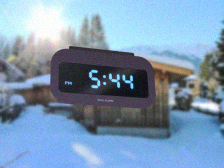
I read 5h44
